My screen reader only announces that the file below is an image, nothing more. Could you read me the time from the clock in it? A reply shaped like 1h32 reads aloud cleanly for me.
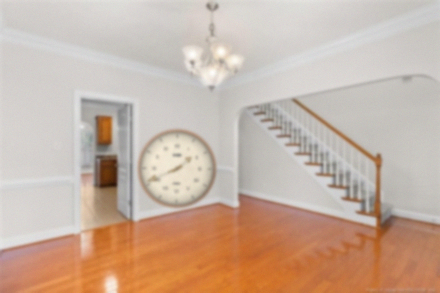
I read 1h41
